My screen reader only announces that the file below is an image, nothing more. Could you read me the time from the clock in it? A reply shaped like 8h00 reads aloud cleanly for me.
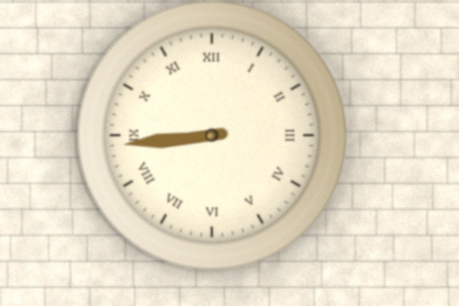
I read 8h44
